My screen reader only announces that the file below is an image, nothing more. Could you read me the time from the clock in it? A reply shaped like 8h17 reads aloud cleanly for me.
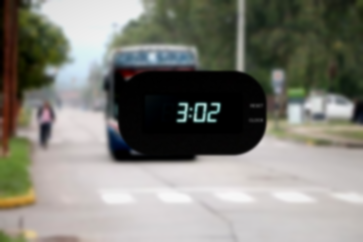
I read 3h02
